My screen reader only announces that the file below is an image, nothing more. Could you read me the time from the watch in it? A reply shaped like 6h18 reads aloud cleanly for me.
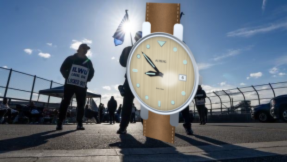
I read 8h52
